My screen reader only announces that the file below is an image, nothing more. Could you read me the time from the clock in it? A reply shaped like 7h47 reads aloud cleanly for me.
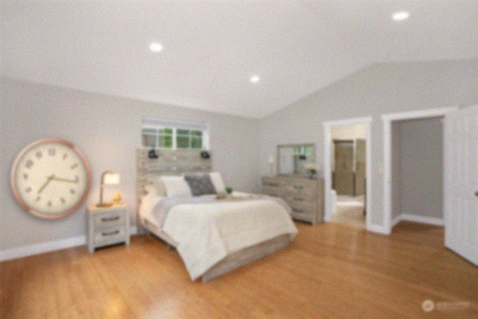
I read 7h16
